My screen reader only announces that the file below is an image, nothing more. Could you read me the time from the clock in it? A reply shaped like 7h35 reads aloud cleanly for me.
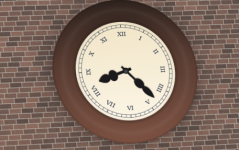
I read 8h23
